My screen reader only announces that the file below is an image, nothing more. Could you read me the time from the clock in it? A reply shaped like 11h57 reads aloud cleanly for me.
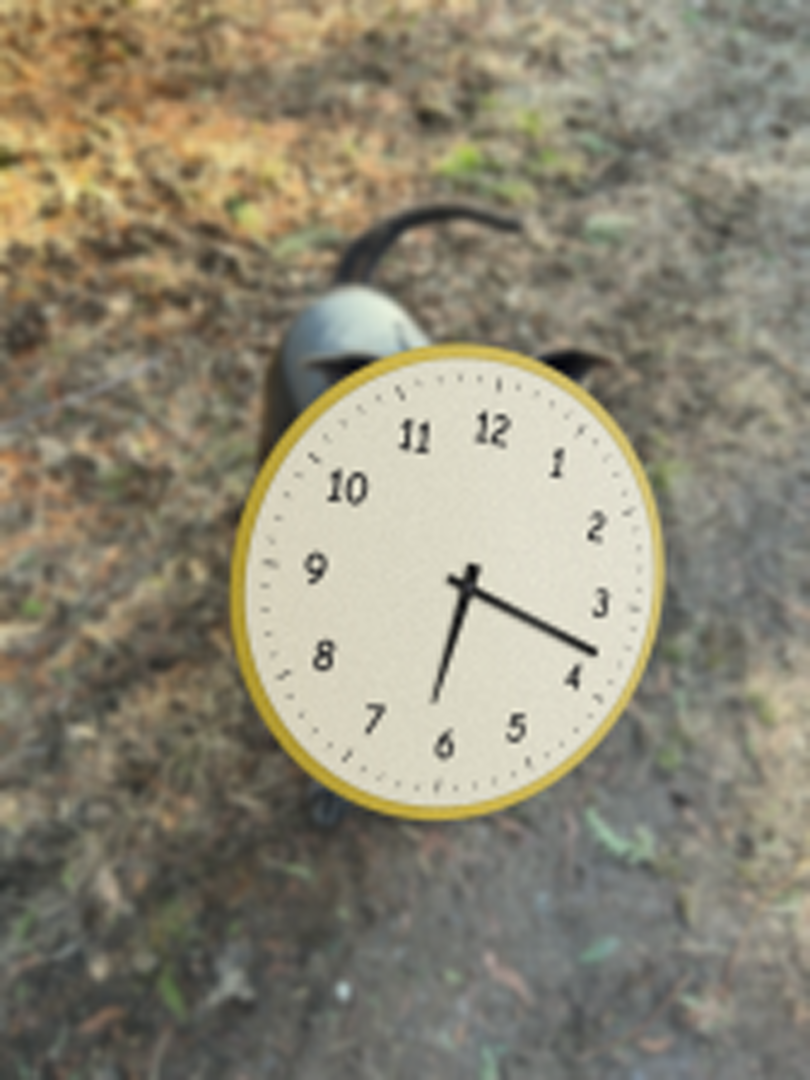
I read 6h18
